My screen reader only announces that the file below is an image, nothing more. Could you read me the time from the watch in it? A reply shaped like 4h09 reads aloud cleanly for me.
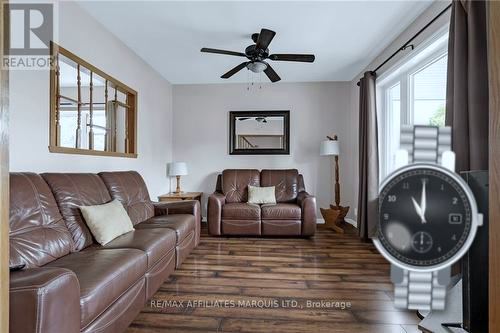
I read 11h00
